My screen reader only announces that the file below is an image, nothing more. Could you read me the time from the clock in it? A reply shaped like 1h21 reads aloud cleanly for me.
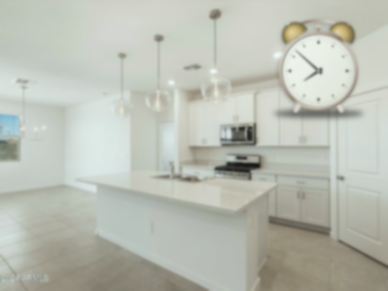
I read 7h52
